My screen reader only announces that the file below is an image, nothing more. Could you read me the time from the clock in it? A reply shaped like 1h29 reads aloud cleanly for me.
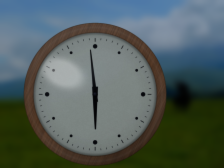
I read 5h59
